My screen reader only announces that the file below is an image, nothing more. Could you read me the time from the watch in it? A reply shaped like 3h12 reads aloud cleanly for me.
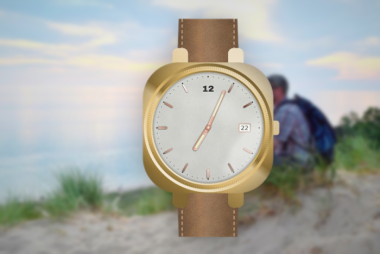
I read 7h04
